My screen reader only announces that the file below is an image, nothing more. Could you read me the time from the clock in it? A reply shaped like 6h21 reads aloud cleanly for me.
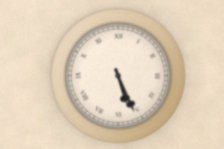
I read 5h26
